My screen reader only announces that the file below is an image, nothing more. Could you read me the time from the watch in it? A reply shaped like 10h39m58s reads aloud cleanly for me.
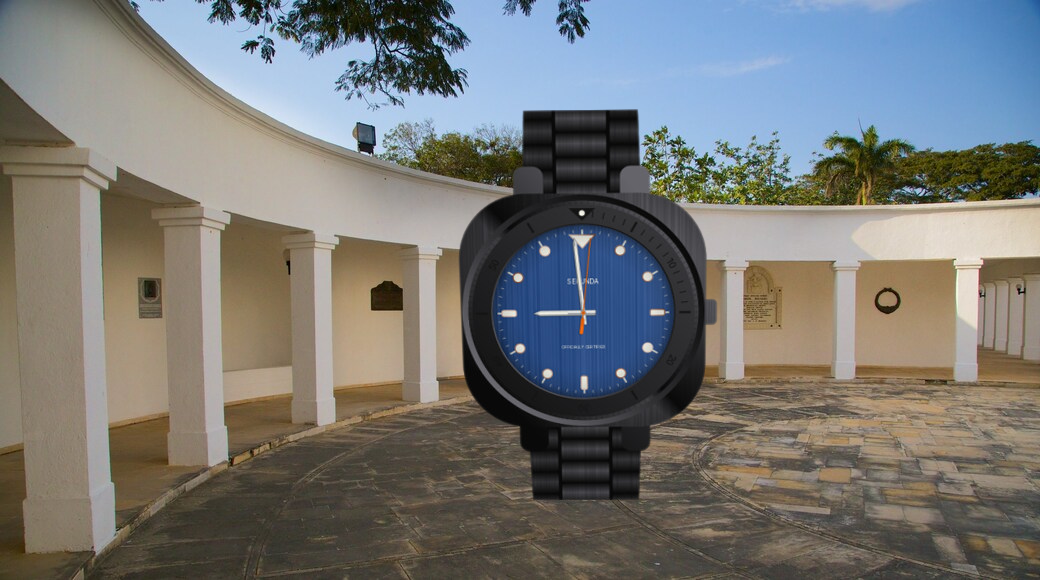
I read 8h59m01s
